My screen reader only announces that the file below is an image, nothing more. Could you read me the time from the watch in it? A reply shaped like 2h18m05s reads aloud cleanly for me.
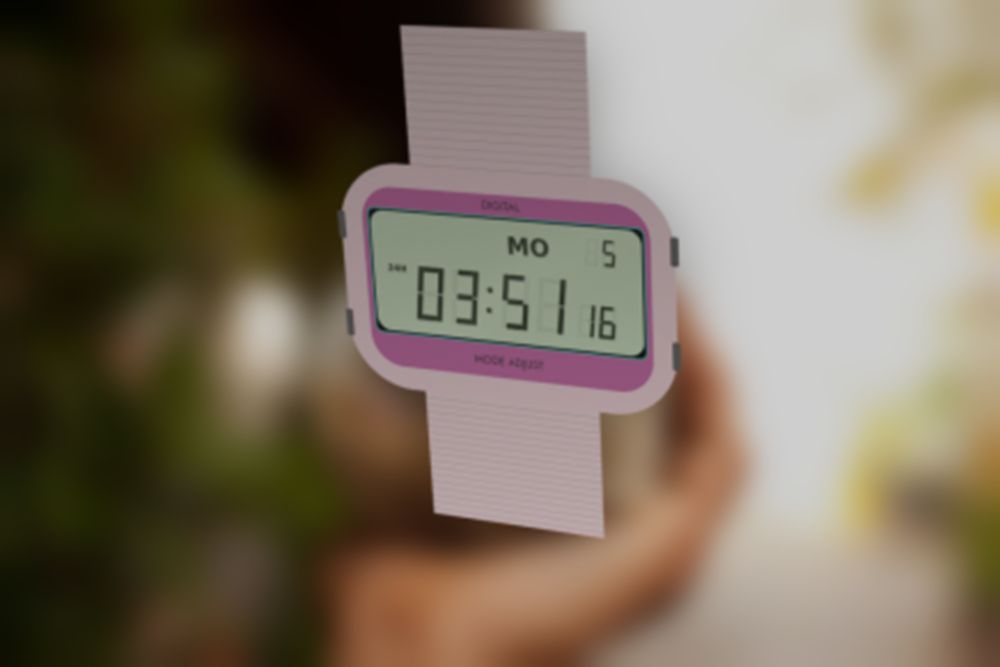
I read 3h51m16s
